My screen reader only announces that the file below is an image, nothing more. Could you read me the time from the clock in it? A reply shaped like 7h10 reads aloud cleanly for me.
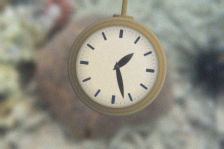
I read 1h27
